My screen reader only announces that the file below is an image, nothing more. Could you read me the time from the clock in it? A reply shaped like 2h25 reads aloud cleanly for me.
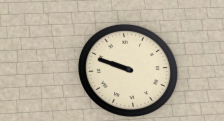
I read 9h49
